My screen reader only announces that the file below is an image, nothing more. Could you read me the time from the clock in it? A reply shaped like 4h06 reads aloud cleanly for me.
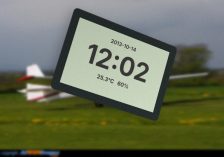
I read 12h02
